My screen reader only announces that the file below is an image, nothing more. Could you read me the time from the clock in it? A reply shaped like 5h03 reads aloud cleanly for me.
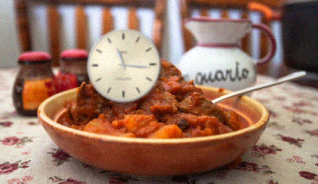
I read 11h16
